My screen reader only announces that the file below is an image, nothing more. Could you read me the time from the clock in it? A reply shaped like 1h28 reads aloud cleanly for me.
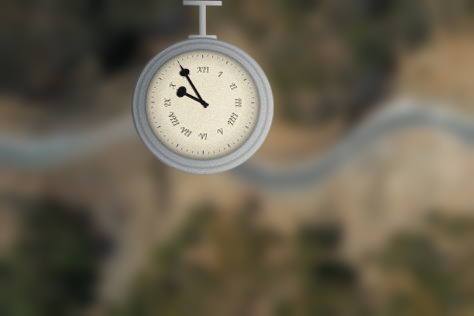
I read 9h55
